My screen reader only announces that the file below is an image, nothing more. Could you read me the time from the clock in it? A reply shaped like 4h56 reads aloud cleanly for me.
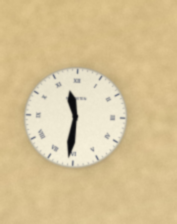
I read 11h31
